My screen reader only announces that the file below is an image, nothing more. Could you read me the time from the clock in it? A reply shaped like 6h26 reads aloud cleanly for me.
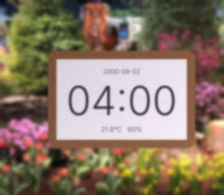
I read 4h00
